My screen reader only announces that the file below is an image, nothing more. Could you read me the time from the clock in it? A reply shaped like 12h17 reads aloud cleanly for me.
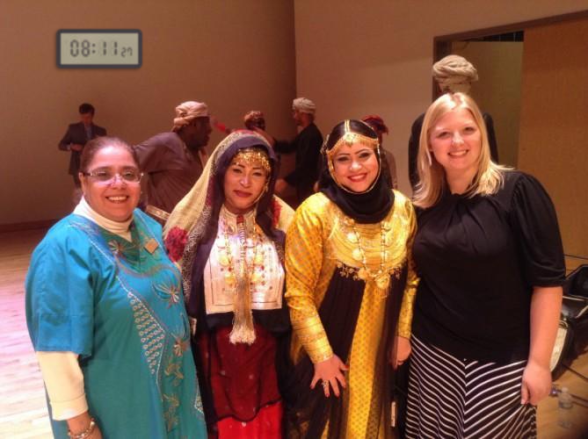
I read 8h11
